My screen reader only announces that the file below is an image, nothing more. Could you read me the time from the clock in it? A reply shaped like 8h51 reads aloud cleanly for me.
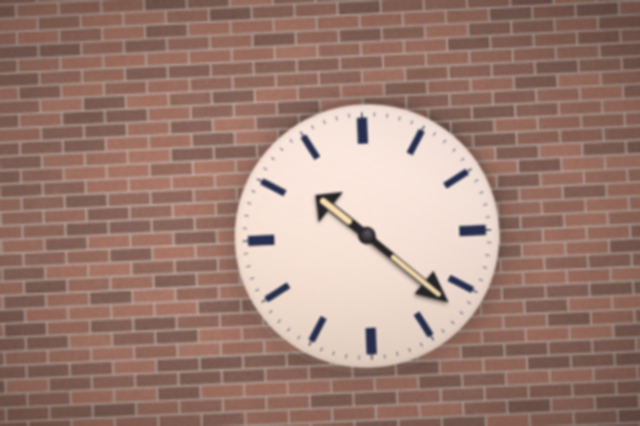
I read 10h22
